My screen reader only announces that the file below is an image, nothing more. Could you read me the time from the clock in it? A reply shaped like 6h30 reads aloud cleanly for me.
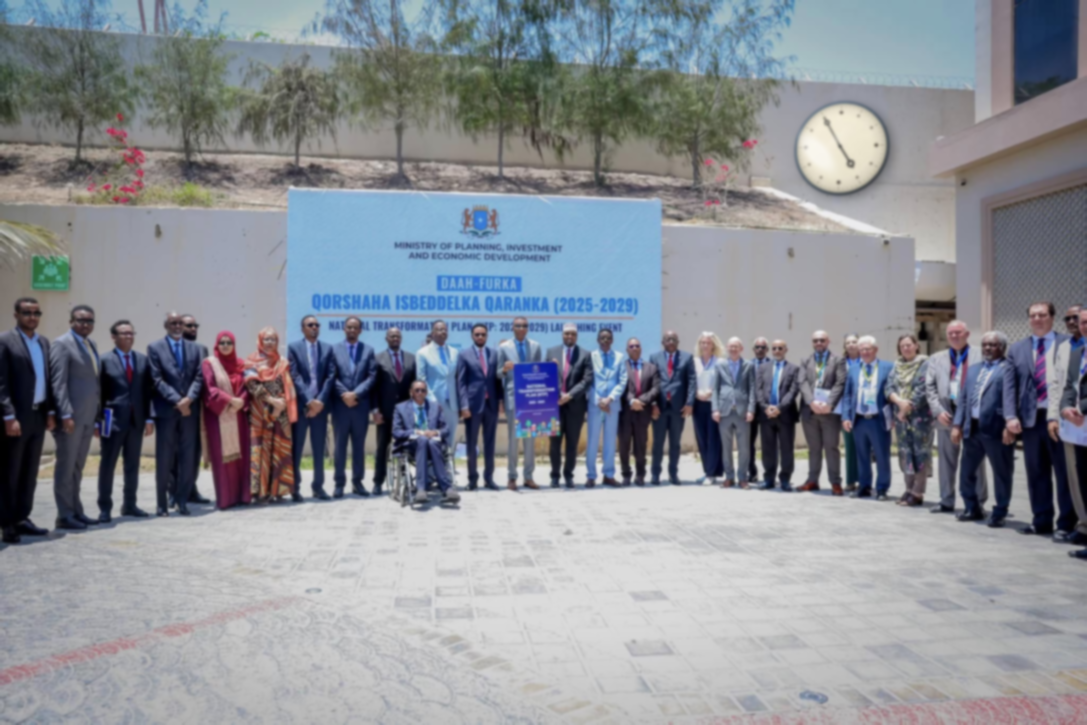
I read 4h55
